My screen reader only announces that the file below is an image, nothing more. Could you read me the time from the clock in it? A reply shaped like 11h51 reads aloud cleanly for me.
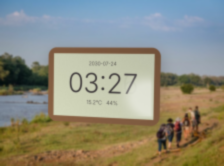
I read 3h27
